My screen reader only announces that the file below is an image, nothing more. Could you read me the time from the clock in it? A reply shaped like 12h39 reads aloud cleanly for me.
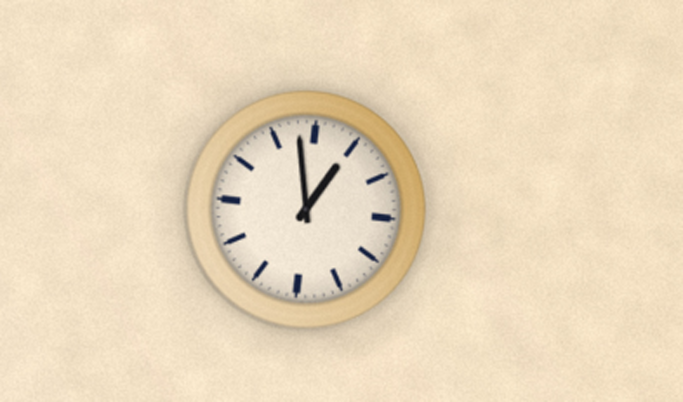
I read 12h58
